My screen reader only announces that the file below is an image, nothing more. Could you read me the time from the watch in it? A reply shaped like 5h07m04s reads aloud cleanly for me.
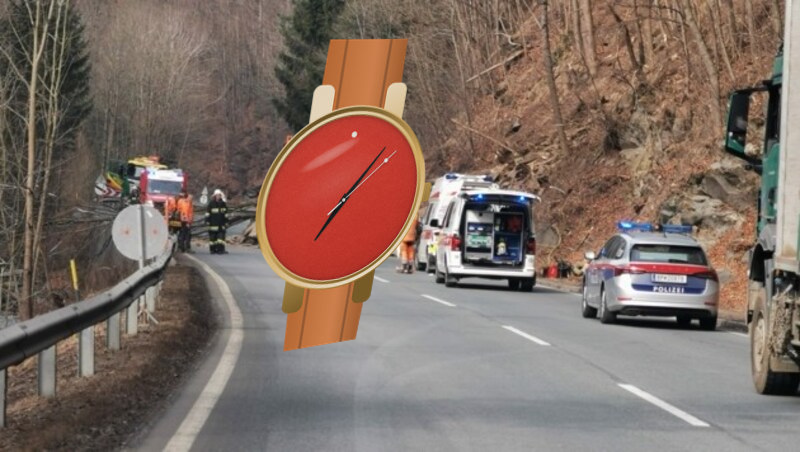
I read 7h06m08s
